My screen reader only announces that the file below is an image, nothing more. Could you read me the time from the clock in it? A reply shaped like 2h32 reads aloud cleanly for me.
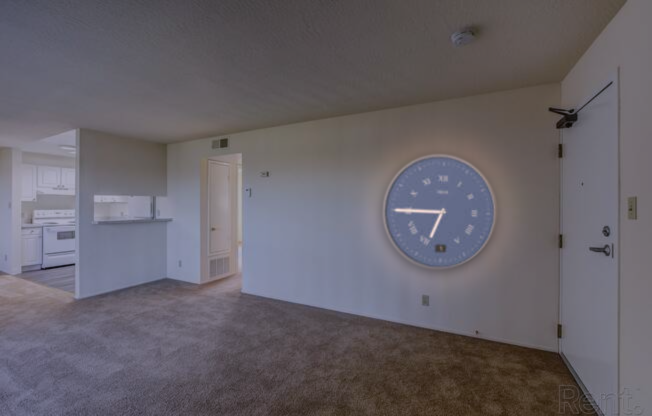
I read 6h45
